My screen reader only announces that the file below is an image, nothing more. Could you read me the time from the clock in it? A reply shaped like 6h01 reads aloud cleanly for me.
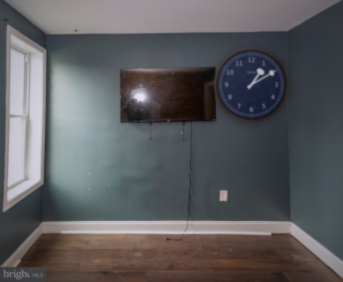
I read 1h10
